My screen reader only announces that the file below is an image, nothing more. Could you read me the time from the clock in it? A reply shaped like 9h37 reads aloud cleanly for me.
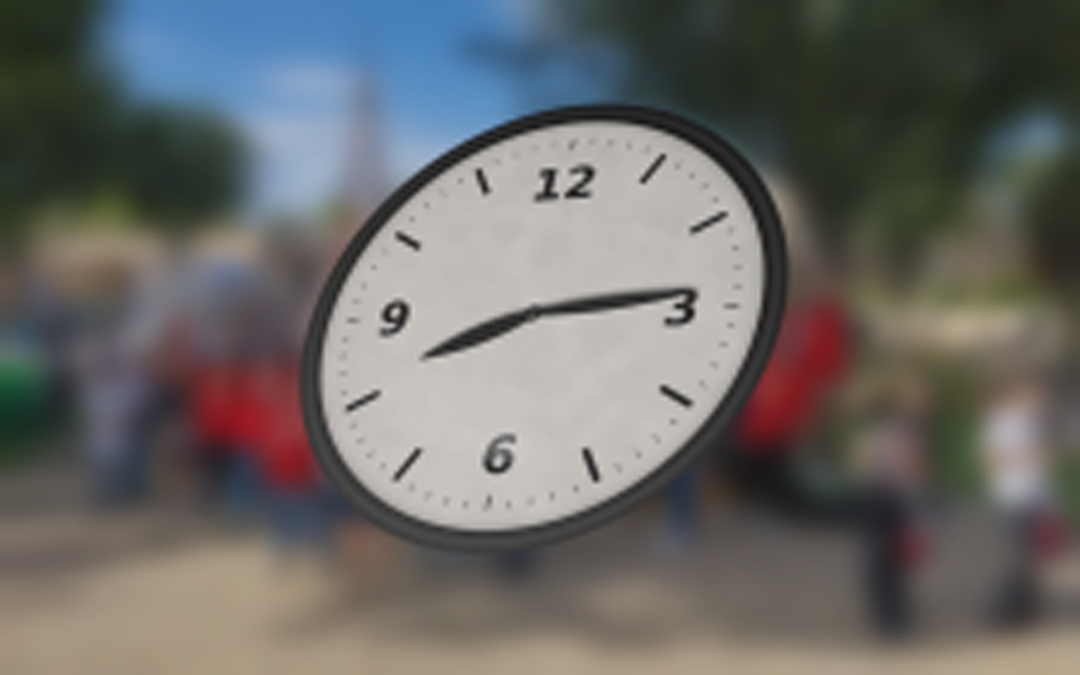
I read 8h14
